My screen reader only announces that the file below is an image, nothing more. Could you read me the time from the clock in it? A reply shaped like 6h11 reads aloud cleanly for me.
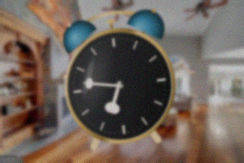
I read 6h47
